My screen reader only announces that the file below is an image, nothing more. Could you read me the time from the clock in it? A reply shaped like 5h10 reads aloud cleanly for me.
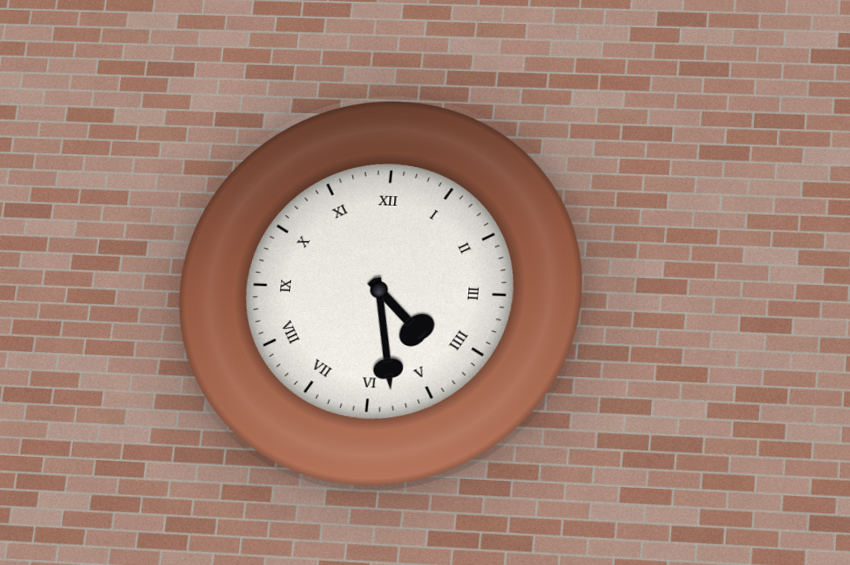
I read 4h28
